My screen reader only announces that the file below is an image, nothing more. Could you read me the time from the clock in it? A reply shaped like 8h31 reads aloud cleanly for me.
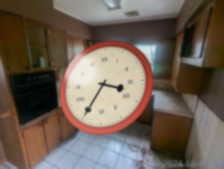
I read 3h35
